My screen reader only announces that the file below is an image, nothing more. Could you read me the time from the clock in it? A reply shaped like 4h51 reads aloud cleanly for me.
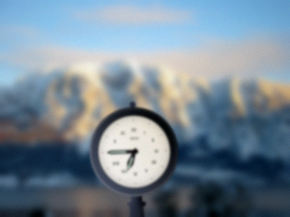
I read 6h45
